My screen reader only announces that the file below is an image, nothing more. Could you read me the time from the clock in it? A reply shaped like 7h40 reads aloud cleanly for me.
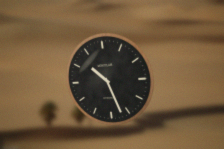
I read 10h27
